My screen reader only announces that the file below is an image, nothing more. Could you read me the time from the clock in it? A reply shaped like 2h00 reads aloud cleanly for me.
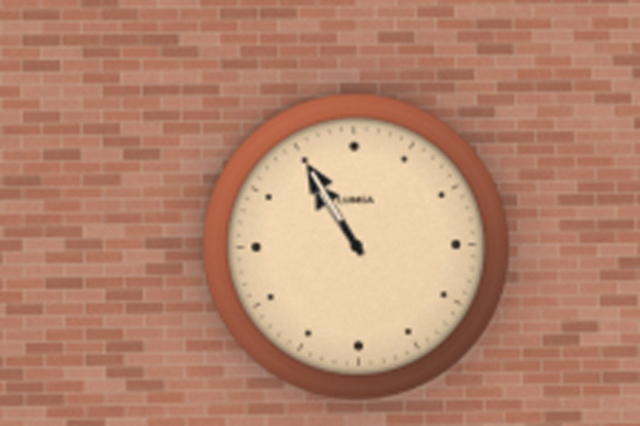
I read 10h55
